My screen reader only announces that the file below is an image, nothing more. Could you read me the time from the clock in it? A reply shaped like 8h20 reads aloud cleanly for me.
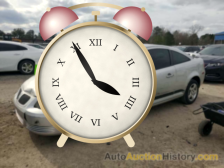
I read 3h55
